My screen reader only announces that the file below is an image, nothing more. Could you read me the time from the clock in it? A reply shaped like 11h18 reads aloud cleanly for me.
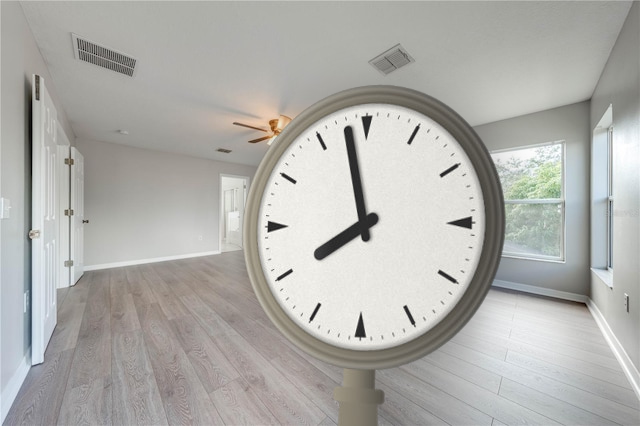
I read 7h58
